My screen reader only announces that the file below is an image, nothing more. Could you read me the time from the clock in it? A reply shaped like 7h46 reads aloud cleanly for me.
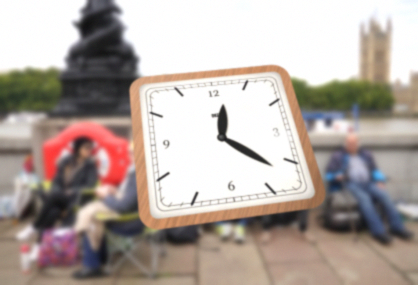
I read 12h22
